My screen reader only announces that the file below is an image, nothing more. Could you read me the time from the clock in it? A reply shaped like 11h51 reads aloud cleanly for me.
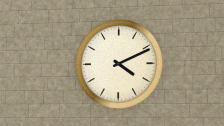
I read 4h11
